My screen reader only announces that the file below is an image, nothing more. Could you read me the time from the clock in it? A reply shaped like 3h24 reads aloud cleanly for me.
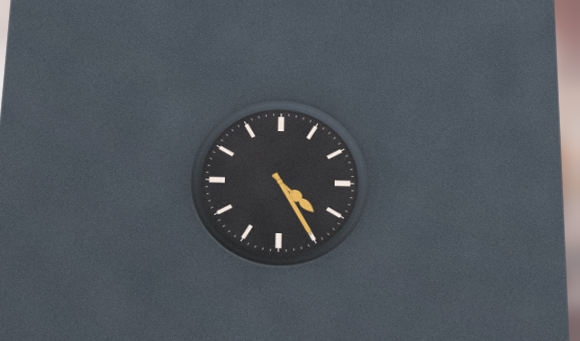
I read 4h25
